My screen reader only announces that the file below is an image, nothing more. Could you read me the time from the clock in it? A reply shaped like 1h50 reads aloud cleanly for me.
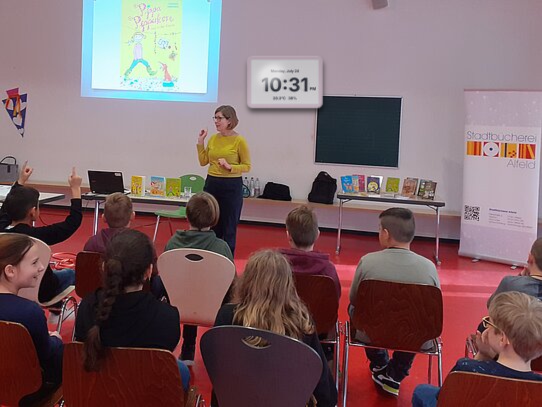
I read 10h31
